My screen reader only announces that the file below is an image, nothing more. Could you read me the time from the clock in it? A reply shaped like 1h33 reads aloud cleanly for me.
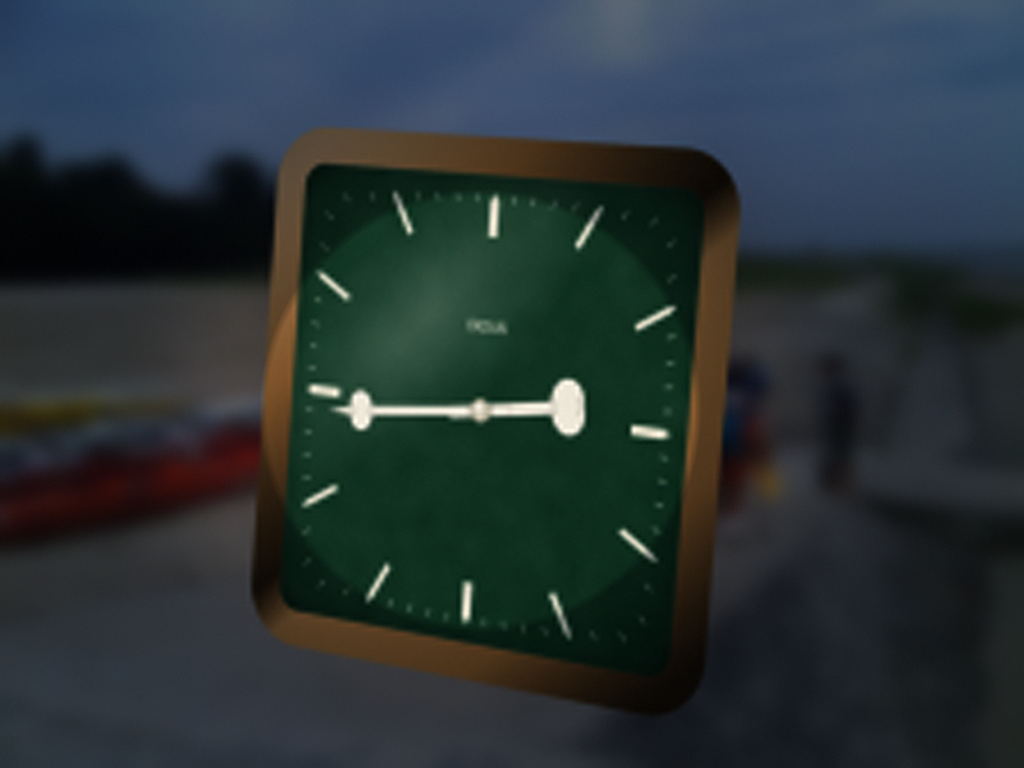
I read 2h44
